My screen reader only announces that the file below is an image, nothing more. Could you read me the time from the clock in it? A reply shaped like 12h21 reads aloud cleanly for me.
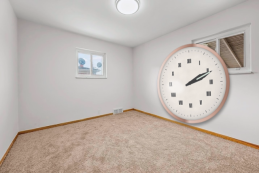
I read 2h11
